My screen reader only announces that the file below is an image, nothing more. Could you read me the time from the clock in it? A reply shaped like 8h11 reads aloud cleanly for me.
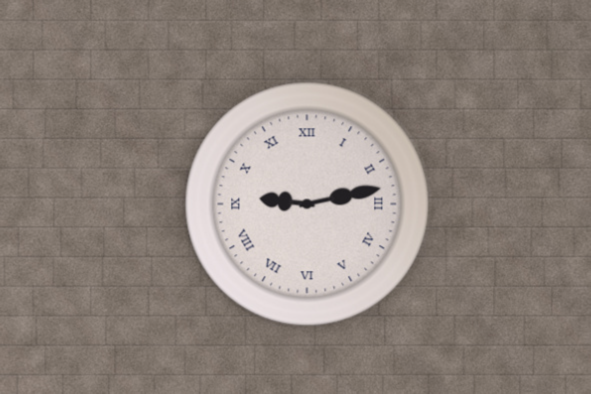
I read 9h13
